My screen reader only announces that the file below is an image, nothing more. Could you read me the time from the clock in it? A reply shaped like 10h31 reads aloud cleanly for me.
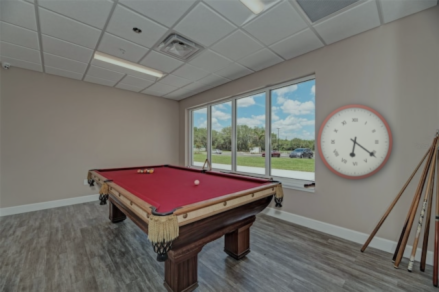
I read 6h21
